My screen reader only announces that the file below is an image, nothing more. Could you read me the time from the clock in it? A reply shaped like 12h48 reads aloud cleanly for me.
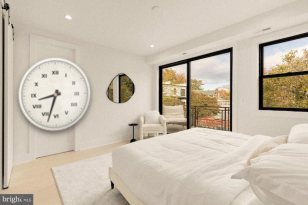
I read 8h33
